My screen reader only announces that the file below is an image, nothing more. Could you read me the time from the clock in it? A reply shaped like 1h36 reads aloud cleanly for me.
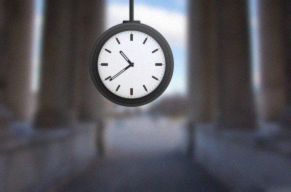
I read 10h39
